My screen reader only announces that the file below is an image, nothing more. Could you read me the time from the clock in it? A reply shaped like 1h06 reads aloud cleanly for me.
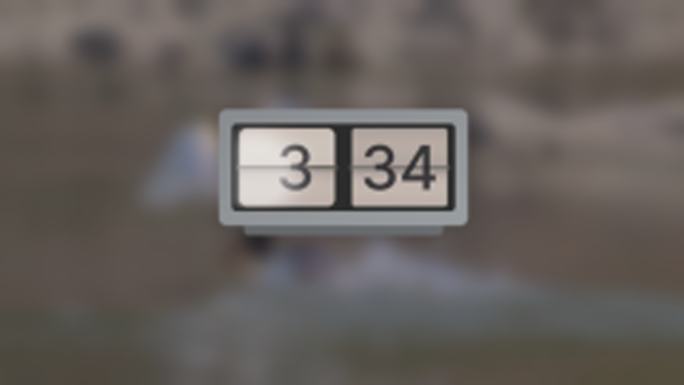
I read 3h34
